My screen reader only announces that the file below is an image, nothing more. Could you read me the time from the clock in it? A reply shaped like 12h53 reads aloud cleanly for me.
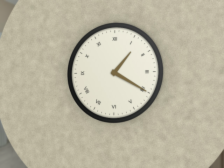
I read 1h20
